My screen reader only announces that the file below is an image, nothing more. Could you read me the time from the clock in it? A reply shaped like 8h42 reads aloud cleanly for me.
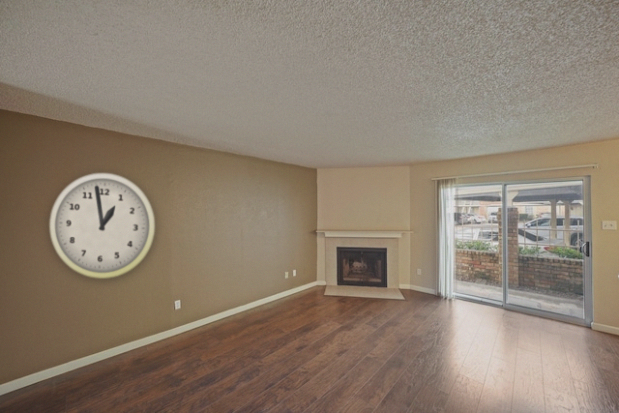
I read 12h58
